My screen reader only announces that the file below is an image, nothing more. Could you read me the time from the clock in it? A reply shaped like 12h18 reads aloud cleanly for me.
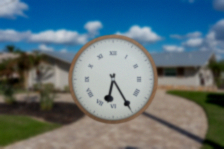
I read 6h25
